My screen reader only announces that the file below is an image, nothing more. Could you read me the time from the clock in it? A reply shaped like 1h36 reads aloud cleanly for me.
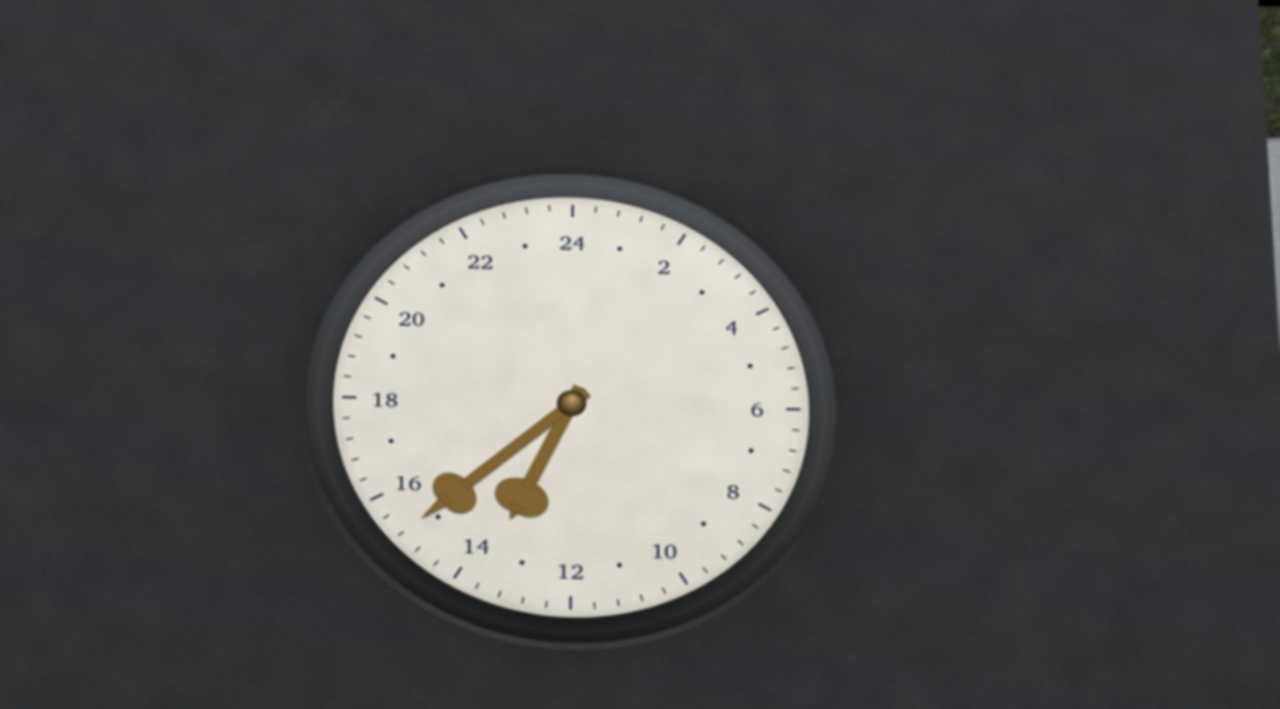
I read 13h38
